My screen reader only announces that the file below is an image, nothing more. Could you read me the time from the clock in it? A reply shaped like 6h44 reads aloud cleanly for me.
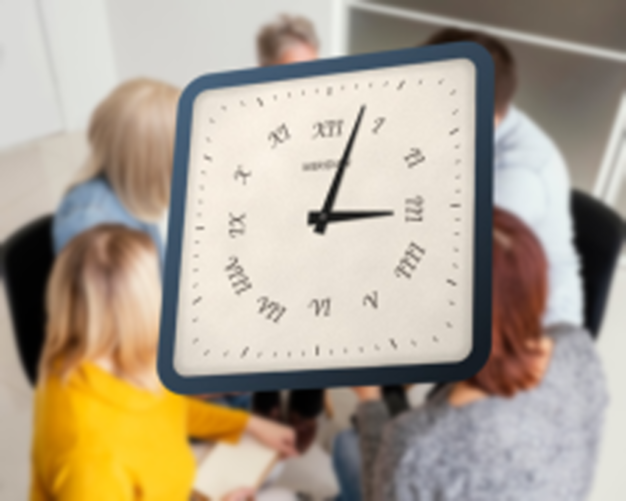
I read 3h03
